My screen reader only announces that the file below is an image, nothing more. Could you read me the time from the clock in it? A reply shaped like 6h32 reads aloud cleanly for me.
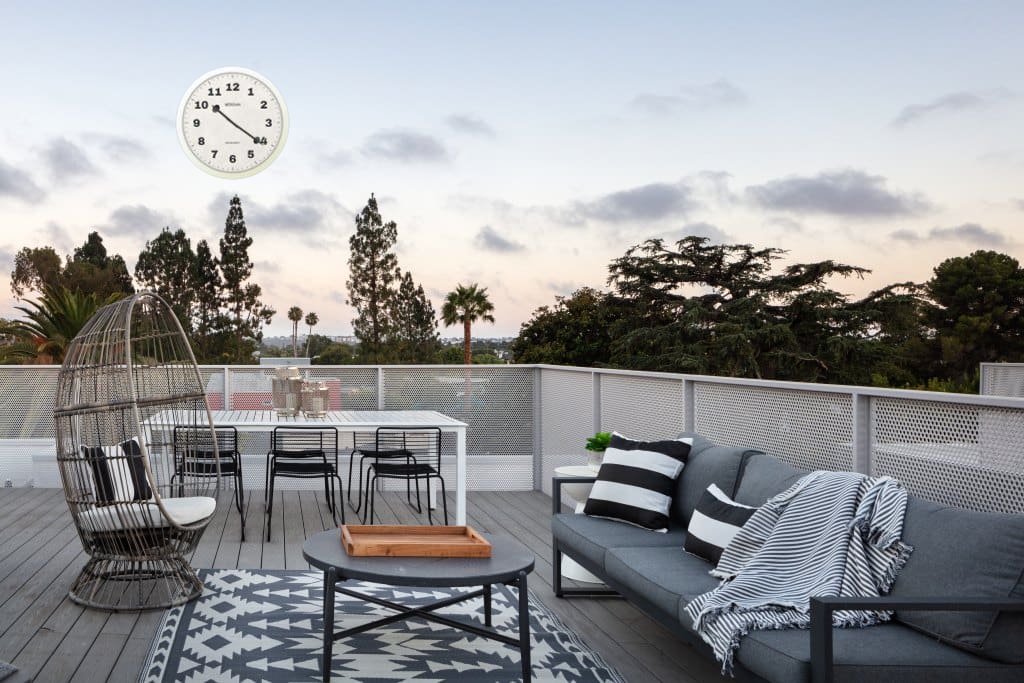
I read 10h21
